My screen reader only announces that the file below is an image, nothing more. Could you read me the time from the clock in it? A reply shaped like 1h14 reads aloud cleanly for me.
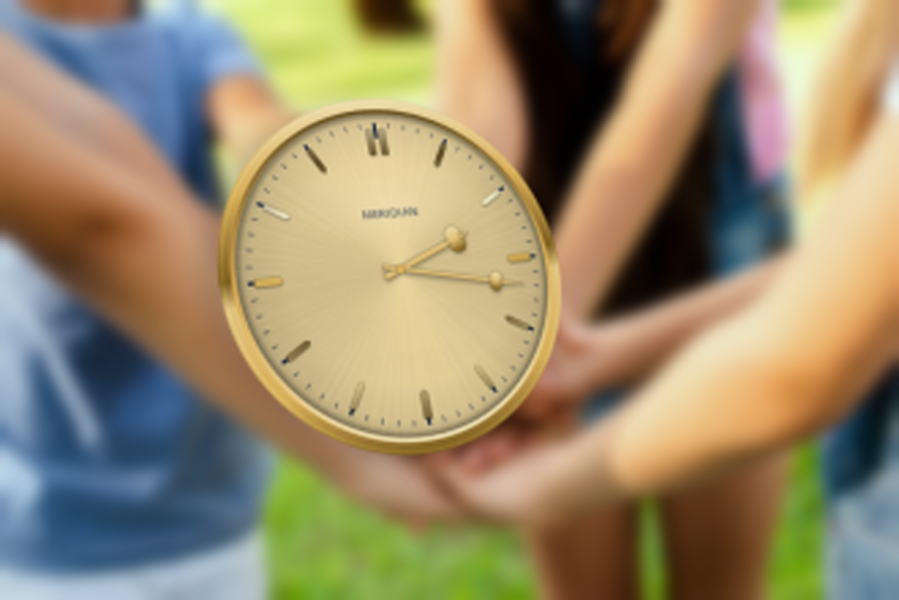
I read 2h17
